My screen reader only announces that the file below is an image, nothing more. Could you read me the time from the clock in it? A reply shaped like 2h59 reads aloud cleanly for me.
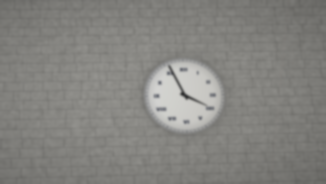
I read 3h56
